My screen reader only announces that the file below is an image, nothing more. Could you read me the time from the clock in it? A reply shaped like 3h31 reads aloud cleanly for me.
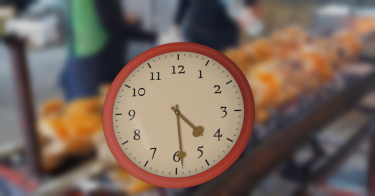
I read 4h29
